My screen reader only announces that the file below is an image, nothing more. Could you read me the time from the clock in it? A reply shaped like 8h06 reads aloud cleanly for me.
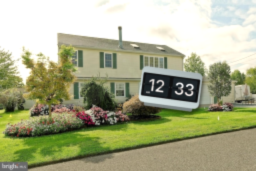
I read 12h33
